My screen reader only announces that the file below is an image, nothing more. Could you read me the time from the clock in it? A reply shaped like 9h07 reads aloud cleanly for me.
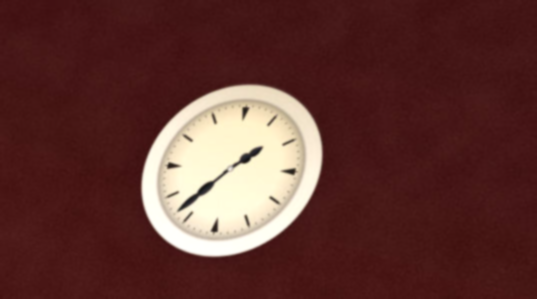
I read 1h37
